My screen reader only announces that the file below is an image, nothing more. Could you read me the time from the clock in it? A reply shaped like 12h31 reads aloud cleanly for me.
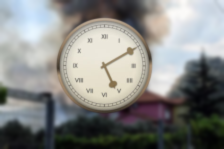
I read 5h10
